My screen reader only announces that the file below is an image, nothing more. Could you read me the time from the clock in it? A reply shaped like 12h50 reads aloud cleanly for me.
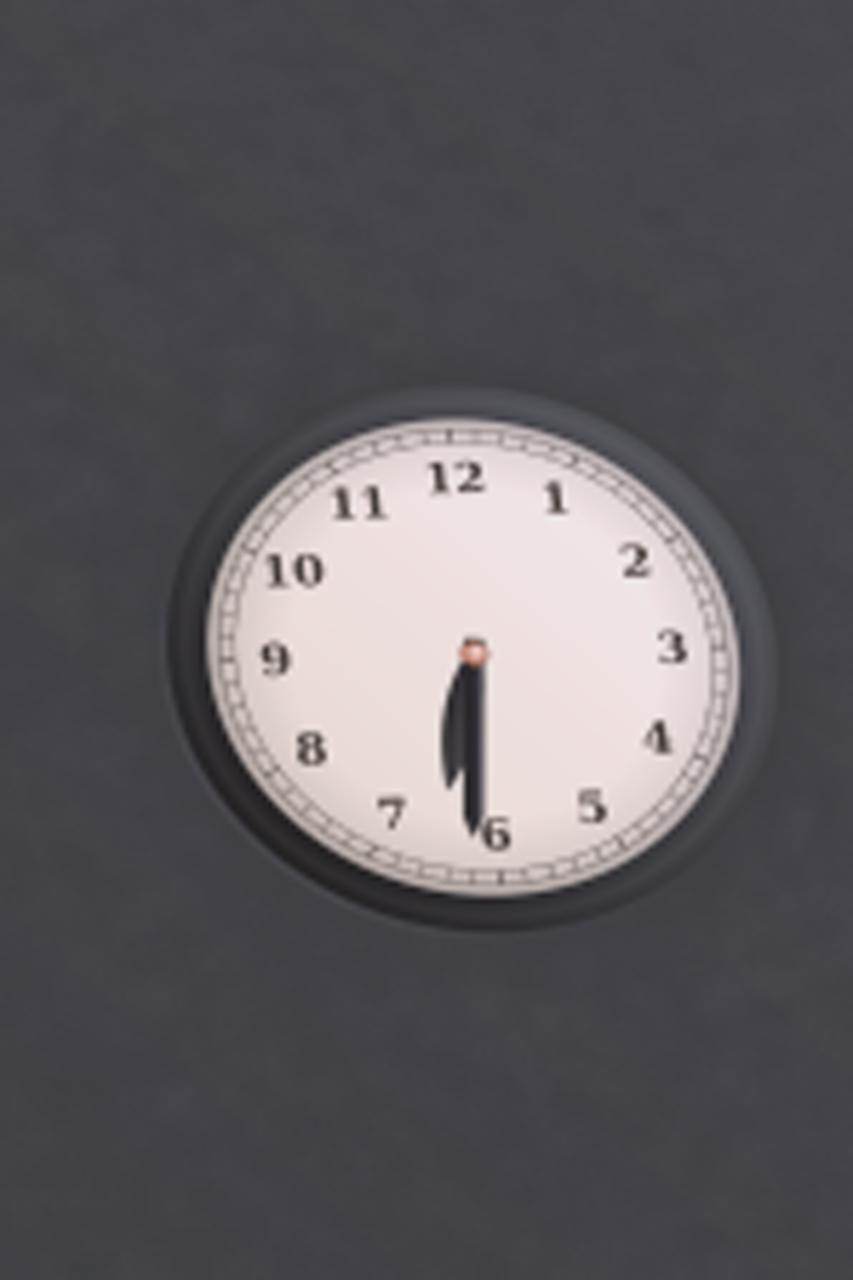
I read 6h31
